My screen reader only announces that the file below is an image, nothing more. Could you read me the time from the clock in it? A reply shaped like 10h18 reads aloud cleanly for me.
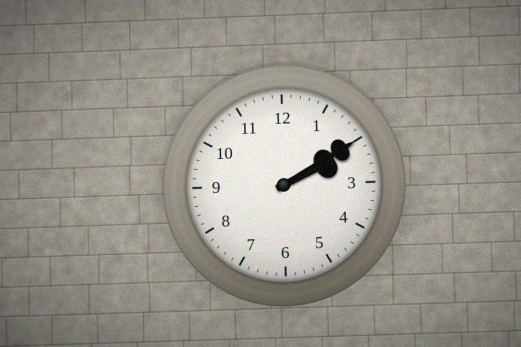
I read 2h10
